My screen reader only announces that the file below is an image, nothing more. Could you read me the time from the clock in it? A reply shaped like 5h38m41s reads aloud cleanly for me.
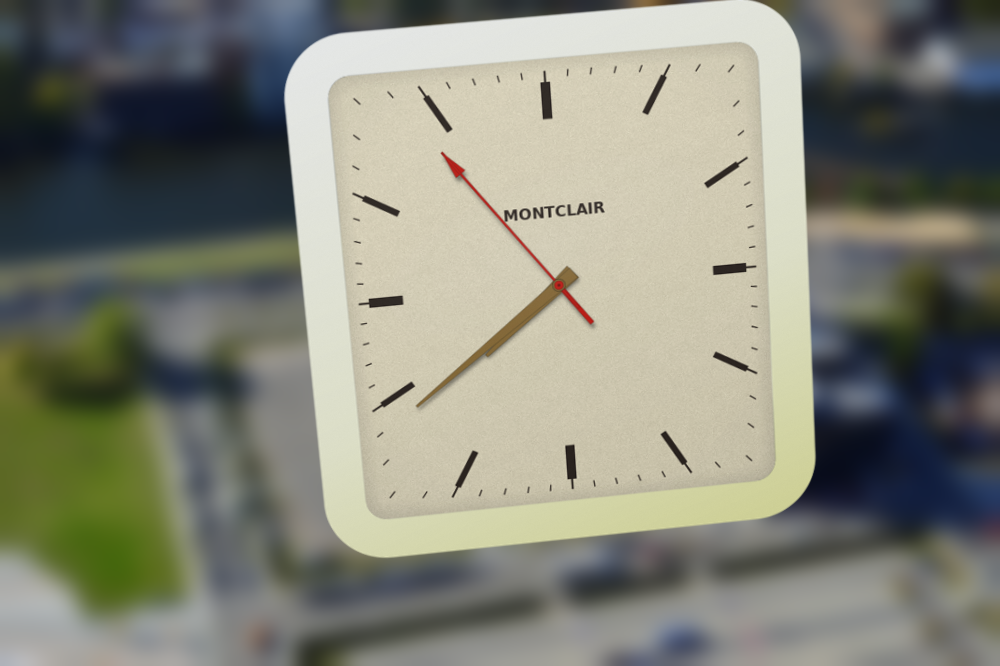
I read 7h38m54s
